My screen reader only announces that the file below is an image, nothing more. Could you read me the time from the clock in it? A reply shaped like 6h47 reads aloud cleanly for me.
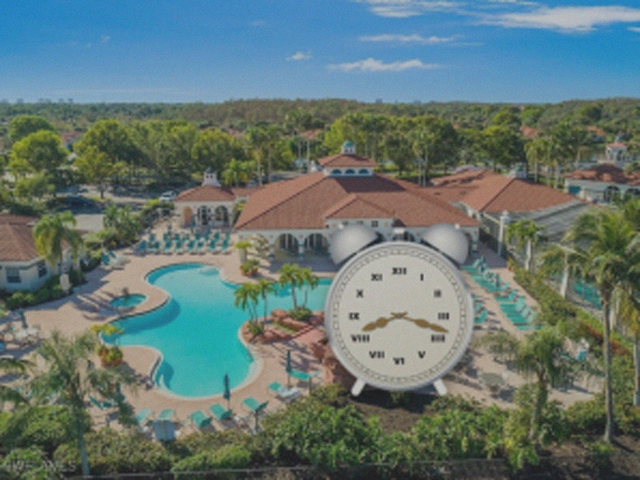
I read 8h18
